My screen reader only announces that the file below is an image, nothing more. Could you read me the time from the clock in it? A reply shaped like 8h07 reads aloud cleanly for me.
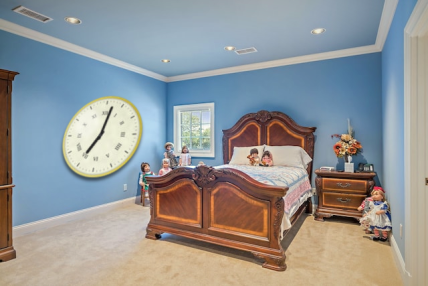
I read 7h02
